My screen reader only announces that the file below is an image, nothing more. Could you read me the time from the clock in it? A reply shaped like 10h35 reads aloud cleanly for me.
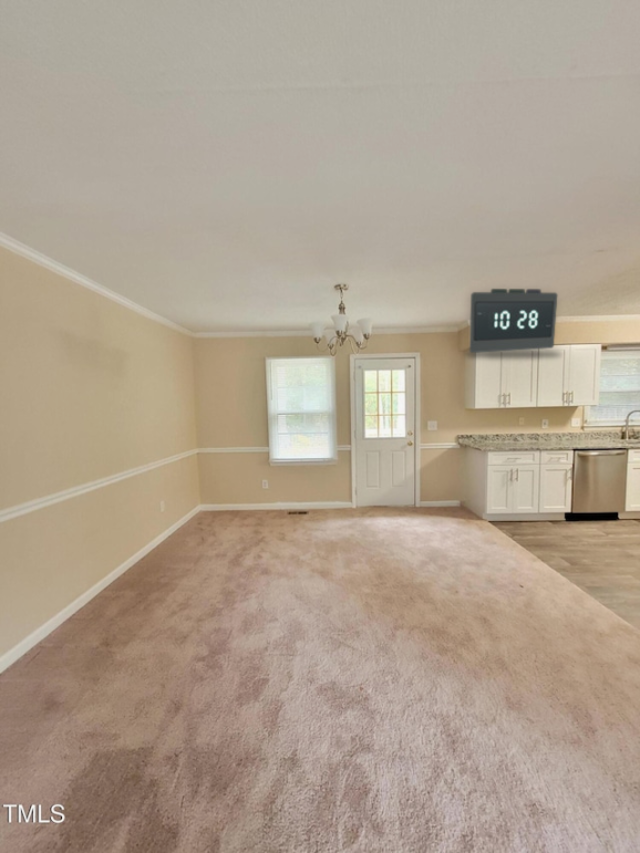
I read 10h28
